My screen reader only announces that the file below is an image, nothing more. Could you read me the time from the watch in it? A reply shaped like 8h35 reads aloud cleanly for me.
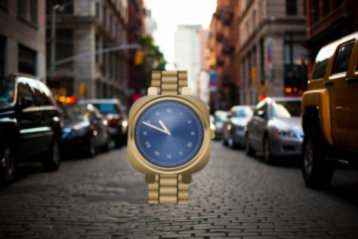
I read 10h49
